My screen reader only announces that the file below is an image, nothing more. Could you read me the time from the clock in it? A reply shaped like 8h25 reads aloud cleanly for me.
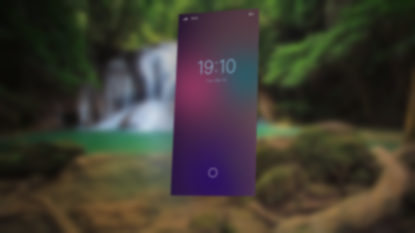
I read 19h10
